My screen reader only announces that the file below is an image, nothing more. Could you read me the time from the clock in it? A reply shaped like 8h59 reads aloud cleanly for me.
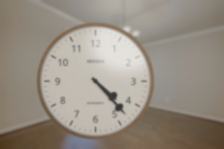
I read 4h23
